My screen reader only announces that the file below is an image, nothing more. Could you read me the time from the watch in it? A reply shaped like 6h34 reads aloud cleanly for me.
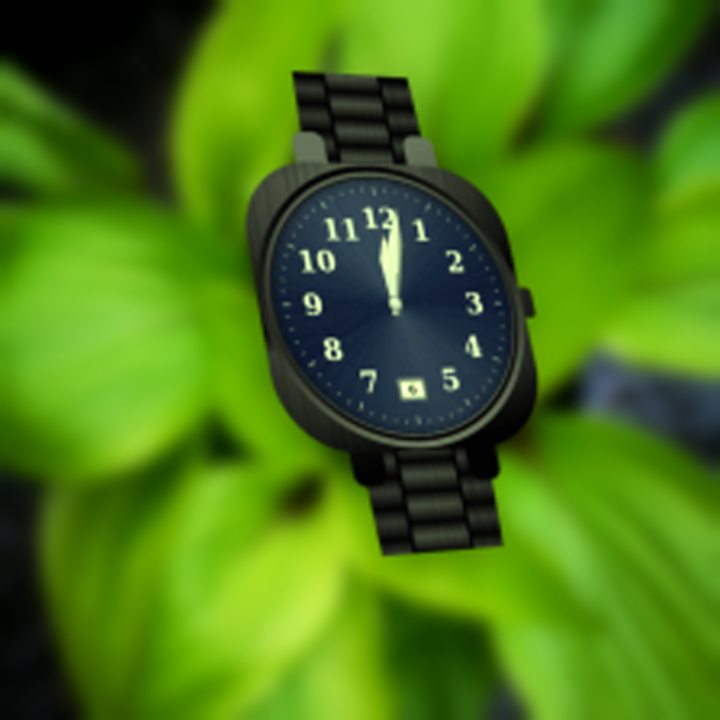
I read 12h02
